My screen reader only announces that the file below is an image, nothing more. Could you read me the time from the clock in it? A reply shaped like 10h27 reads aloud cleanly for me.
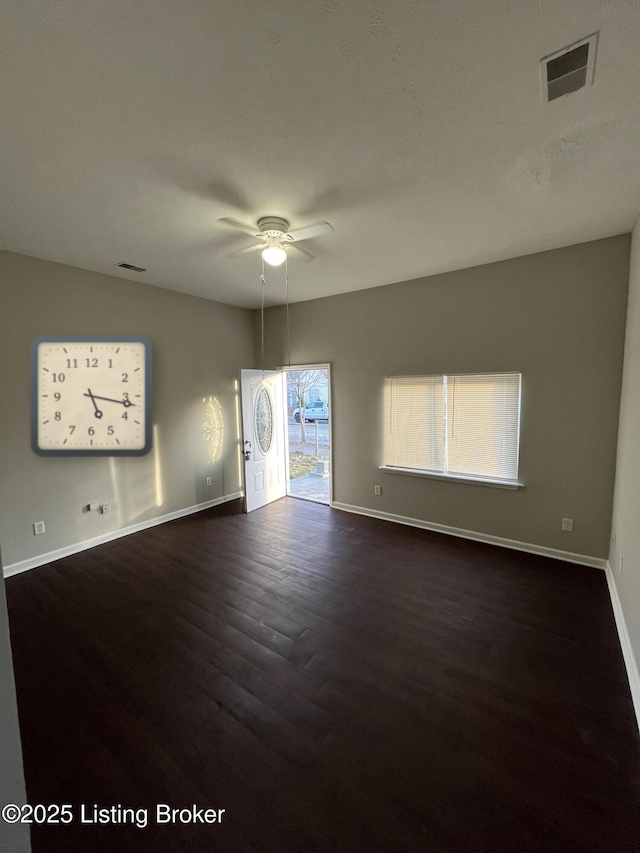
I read 5h17
